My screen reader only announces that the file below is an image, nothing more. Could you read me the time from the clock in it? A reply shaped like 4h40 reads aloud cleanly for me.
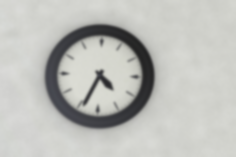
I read 4h34
